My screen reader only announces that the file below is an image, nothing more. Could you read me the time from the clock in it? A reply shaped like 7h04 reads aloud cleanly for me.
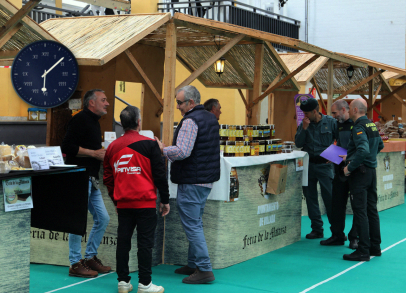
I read 6h08
